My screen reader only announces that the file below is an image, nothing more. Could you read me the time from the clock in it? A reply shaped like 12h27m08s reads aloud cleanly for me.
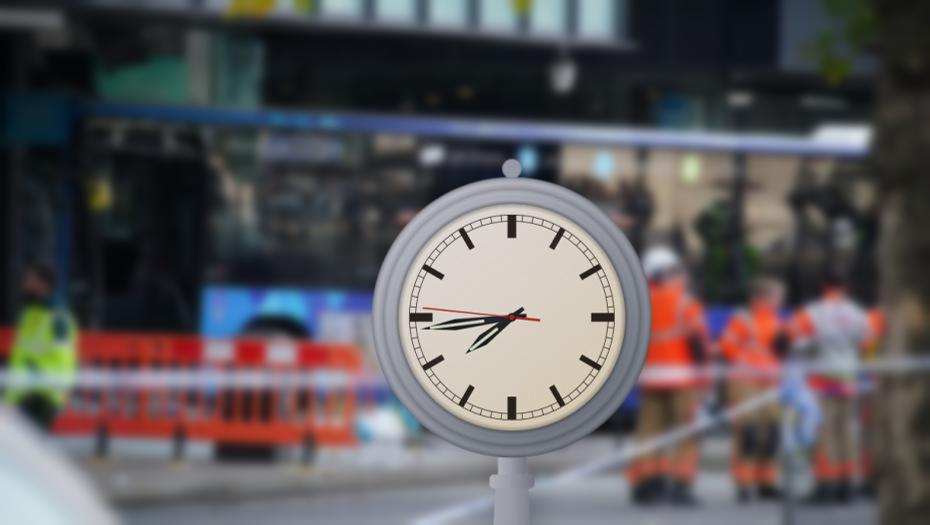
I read 7h43m46s
